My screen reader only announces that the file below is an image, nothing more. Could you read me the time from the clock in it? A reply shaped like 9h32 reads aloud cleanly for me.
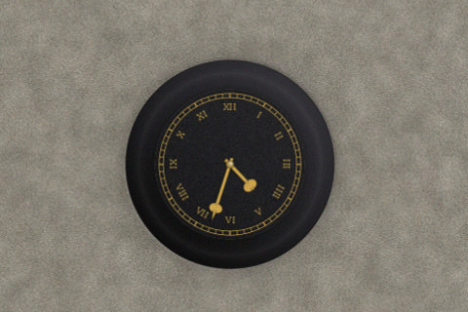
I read 4h33
